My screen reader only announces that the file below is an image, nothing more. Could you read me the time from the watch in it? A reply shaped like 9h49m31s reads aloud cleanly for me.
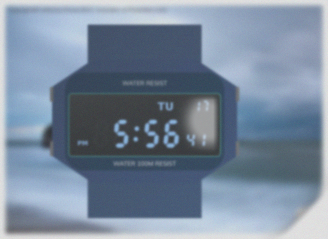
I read 5h56m41s
